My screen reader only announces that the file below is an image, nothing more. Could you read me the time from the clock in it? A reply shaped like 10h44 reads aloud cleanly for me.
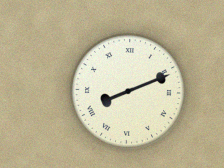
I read 8h11
